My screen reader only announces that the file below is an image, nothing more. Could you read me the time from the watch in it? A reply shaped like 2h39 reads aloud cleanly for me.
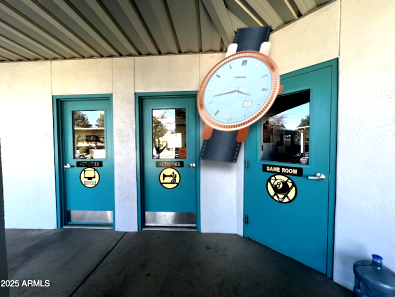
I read 3h42
